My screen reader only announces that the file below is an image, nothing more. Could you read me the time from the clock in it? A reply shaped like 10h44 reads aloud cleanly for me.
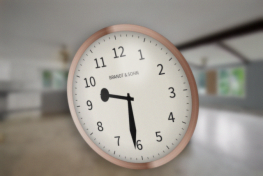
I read 9h31
